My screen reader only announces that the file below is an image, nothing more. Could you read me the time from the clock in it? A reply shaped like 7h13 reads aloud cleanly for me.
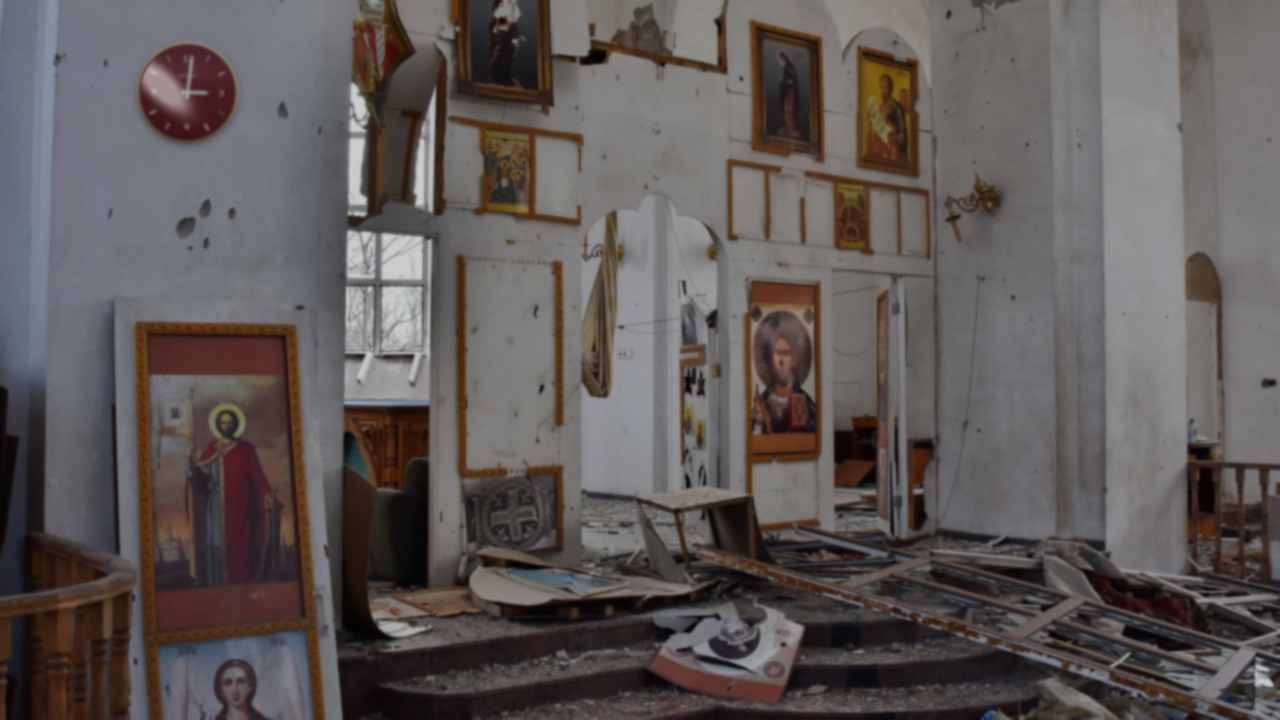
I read 3h01
